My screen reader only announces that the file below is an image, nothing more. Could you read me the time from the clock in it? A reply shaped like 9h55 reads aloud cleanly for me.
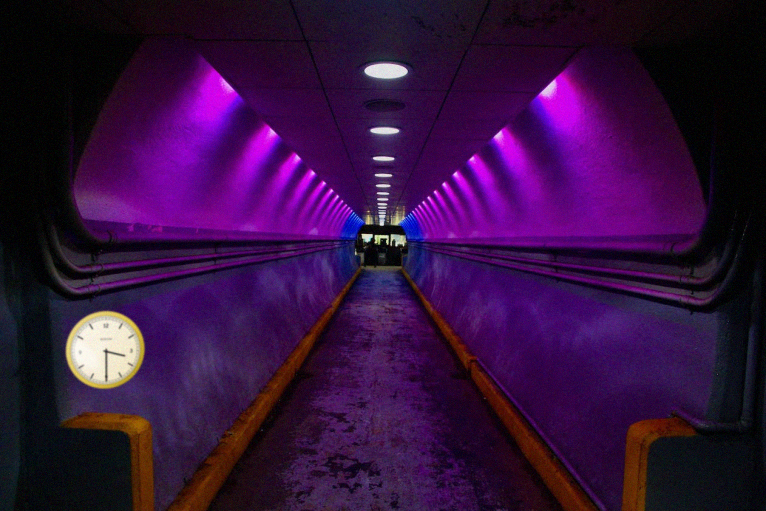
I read 3h30
